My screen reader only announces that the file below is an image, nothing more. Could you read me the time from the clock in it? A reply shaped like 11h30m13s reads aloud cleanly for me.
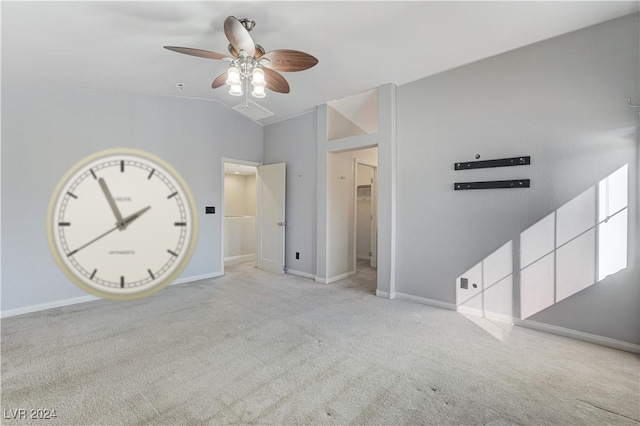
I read 1h55m40s
